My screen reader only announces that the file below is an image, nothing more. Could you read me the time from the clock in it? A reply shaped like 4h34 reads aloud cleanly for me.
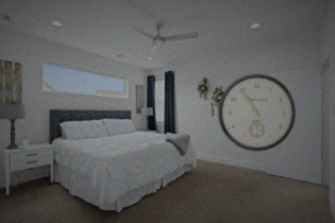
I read 10h54
